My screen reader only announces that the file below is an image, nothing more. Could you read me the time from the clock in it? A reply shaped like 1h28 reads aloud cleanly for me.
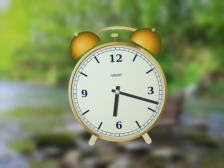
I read 6h18
